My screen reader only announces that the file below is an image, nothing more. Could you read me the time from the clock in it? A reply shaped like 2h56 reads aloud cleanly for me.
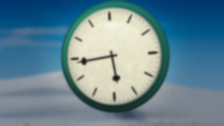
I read 5h44
